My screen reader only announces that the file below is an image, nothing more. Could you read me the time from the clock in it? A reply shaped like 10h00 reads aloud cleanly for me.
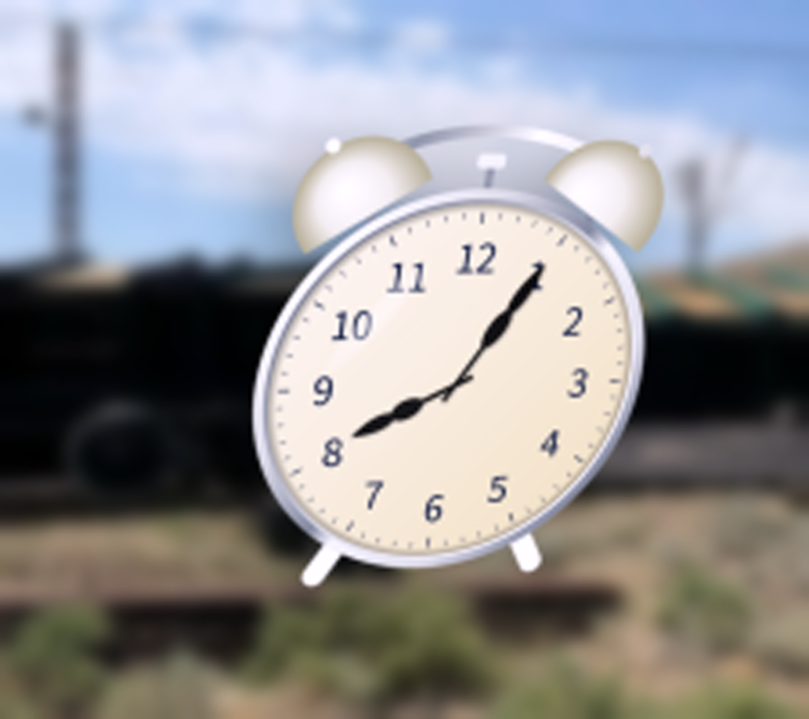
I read 8h05
